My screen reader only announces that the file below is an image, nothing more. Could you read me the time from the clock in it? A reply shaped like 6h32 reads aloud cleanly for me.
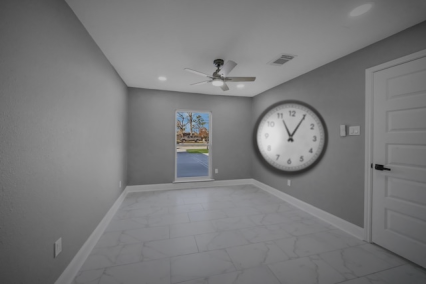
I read 11h05
